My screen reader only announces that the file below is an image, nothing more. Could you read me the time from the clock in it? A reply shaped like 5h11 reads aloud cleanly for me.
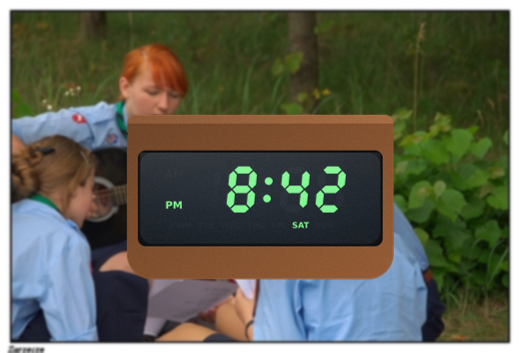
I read 8h42
